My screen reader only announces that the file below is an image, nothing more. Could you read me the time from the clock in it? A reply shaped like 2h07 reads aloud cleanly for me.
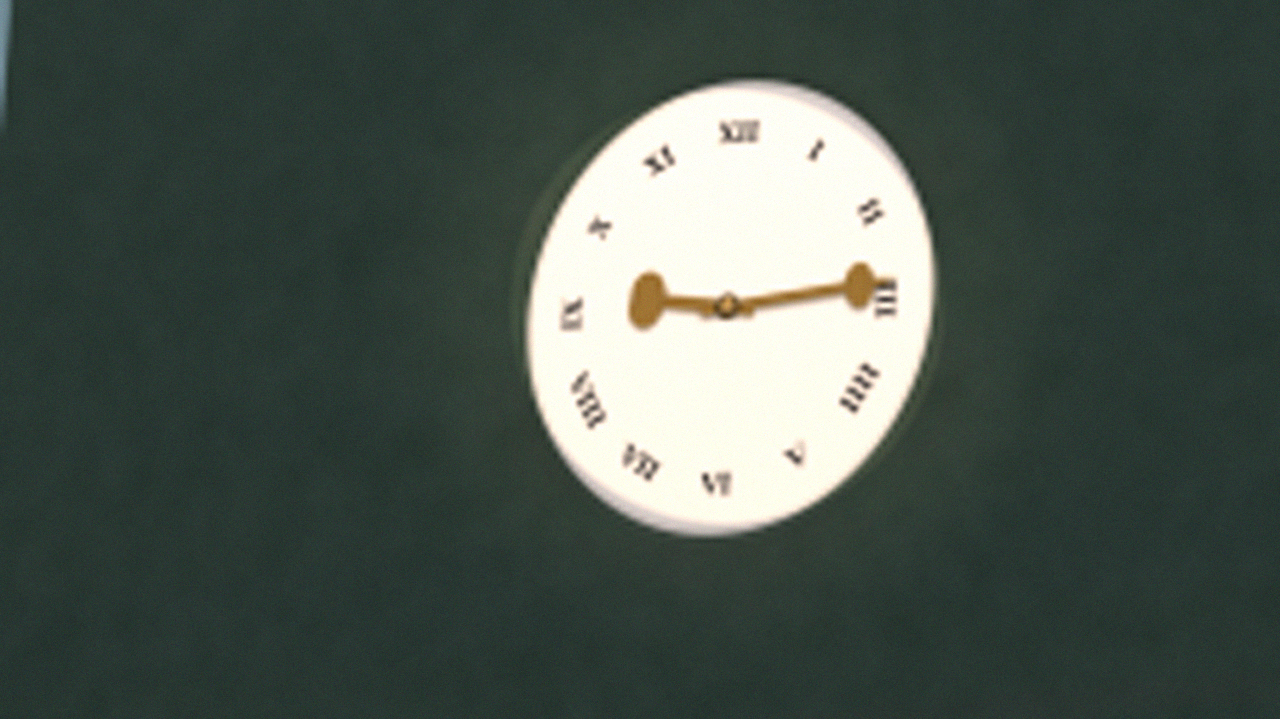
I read 9h14
